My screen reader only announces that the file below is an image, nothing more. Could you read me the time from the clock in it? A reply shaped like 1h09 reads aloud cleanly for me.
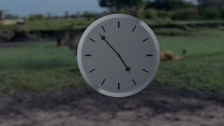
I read 4h53
